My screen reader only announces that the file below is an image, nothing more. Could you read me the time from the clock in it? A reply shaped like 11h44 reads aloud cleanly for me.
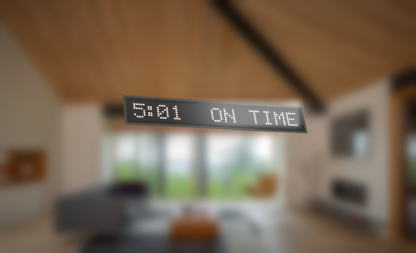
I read 5h01
